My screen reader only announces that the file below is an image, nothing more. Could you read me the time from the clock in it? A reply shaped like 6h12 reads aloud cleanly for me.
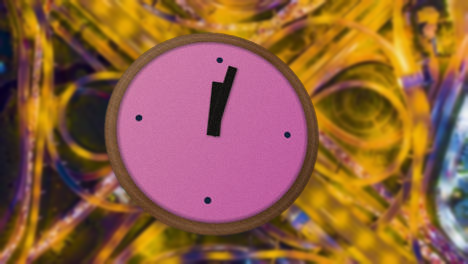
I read 12h02
